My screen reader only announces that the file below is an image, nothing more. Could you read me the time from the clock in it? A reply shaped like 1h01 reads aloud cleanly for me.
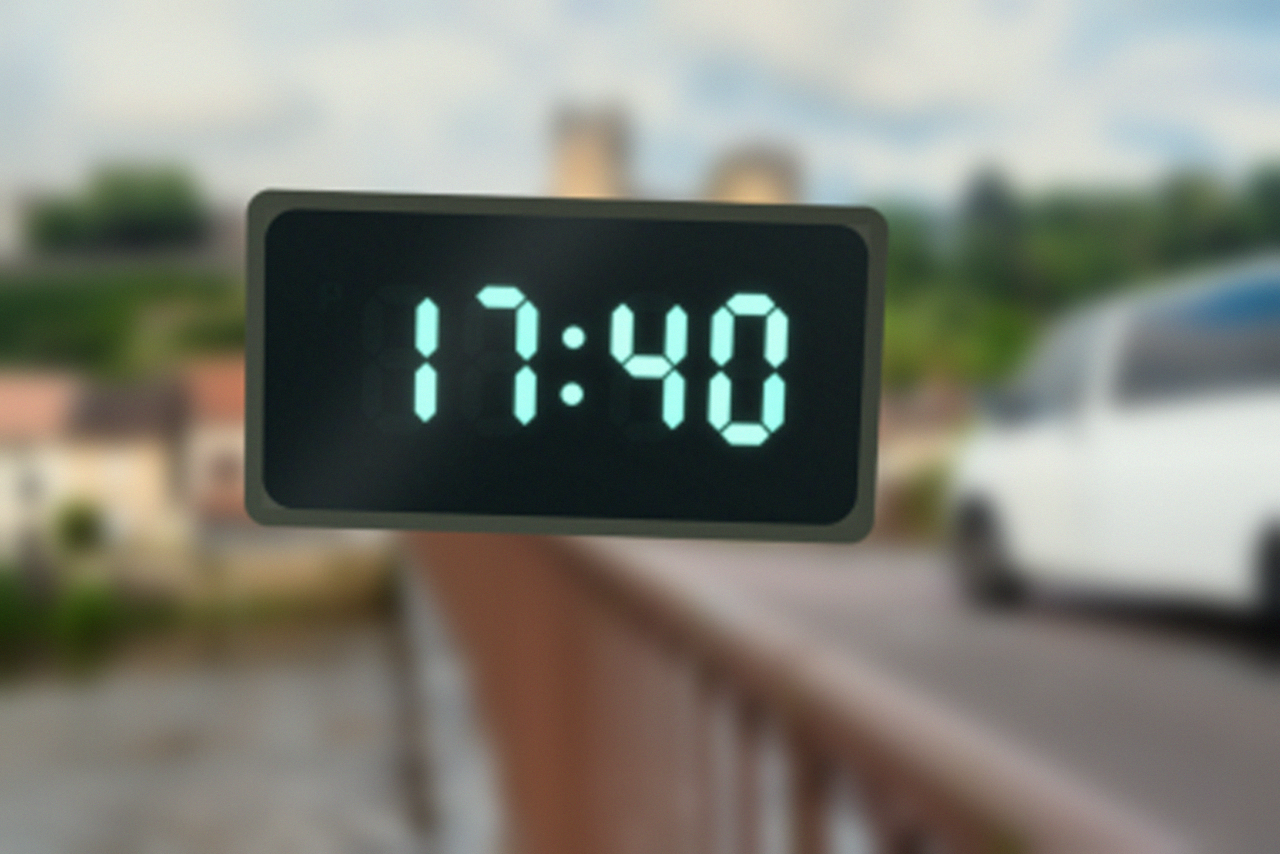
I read 17h40
